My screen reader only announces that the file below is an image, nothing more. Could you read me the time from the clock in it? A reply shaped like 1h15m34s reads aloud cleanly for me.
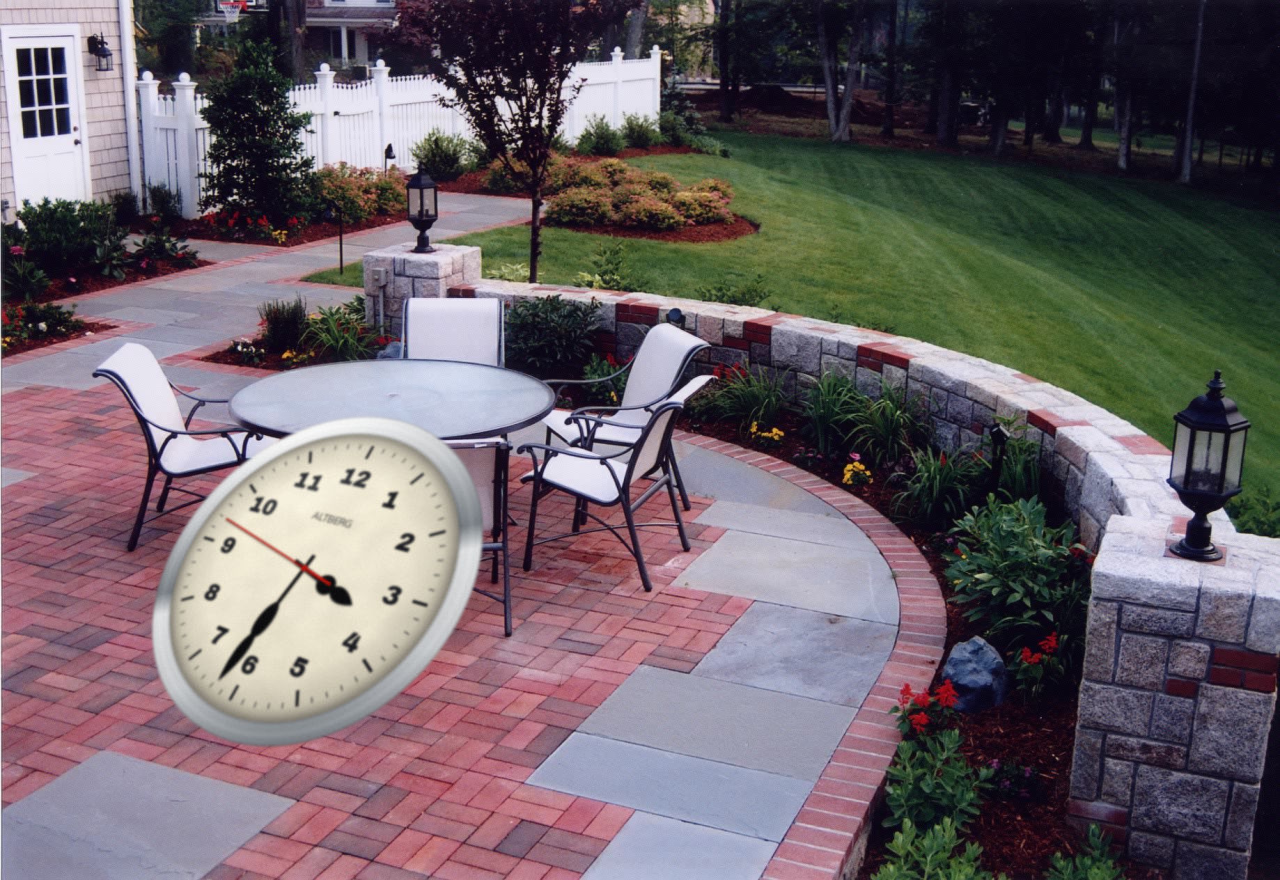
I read 3h31m47s
